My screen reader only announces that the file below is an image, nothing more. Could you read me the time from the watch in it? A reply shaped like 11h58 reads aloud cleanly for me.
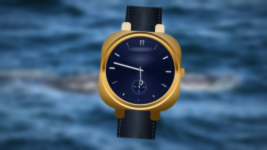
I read 5h47
